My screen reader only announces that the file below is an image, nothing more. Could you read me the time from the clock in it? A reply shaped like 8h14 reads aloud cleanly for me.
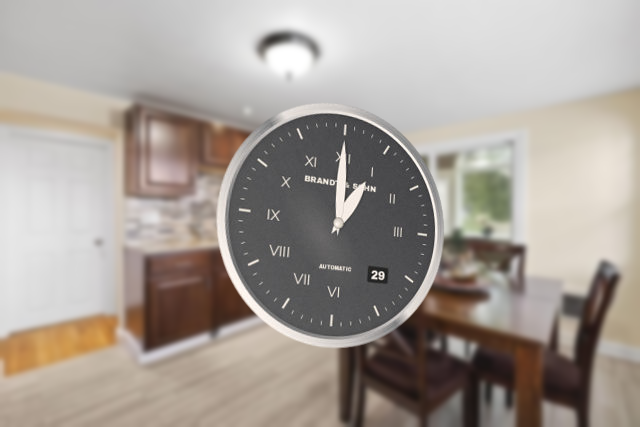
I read 1h00
